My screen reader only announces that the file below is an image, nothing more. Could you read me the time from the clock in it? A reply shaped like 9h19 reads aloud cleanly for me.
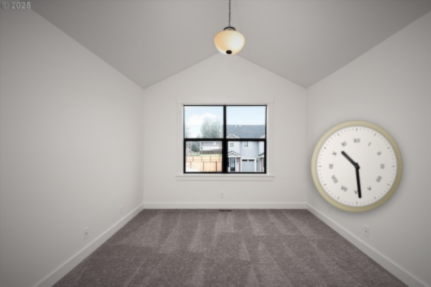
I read 10h29
